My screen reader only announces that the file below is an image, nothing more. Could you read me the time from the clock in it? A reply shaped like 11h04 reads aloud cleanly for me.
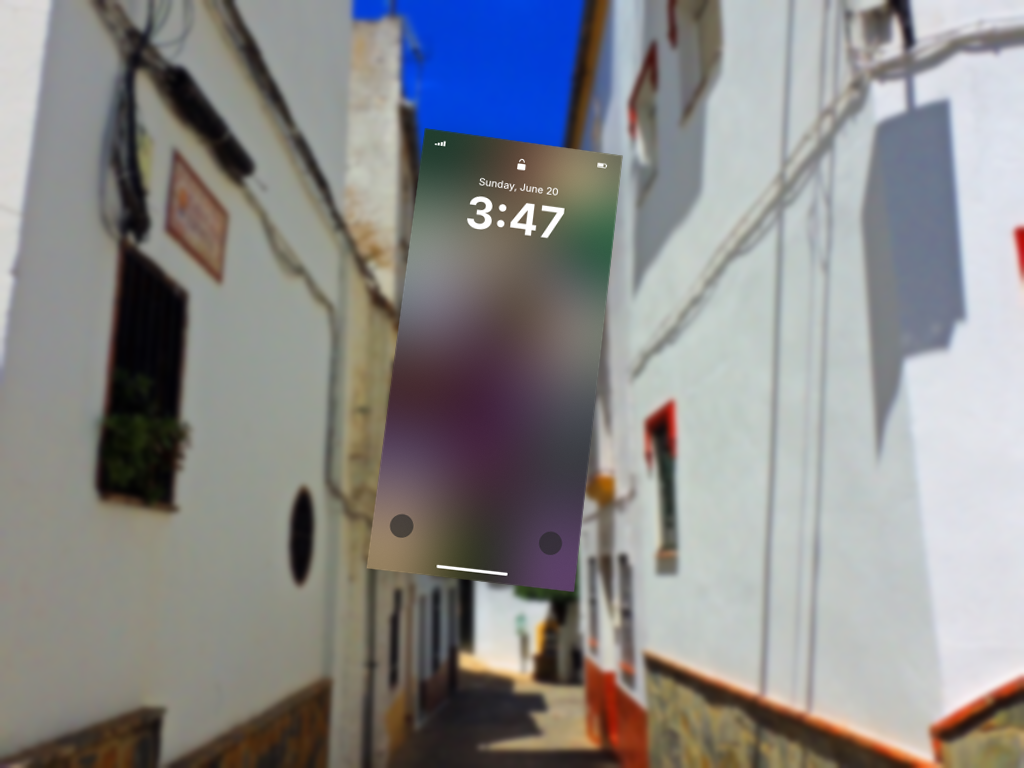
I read 3h47
